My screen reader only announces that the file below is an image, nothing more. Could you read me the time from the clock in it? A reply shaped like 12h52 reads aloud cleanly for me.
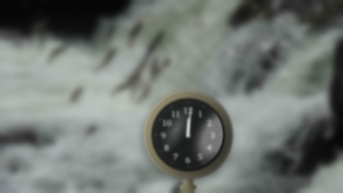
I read 12h01
